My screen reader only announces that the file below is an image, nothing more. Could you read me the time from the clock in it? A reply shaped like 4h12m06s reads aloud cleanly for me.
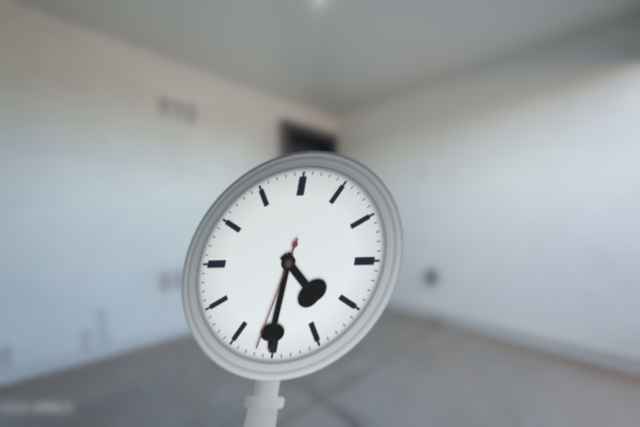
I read 4h30m32s
